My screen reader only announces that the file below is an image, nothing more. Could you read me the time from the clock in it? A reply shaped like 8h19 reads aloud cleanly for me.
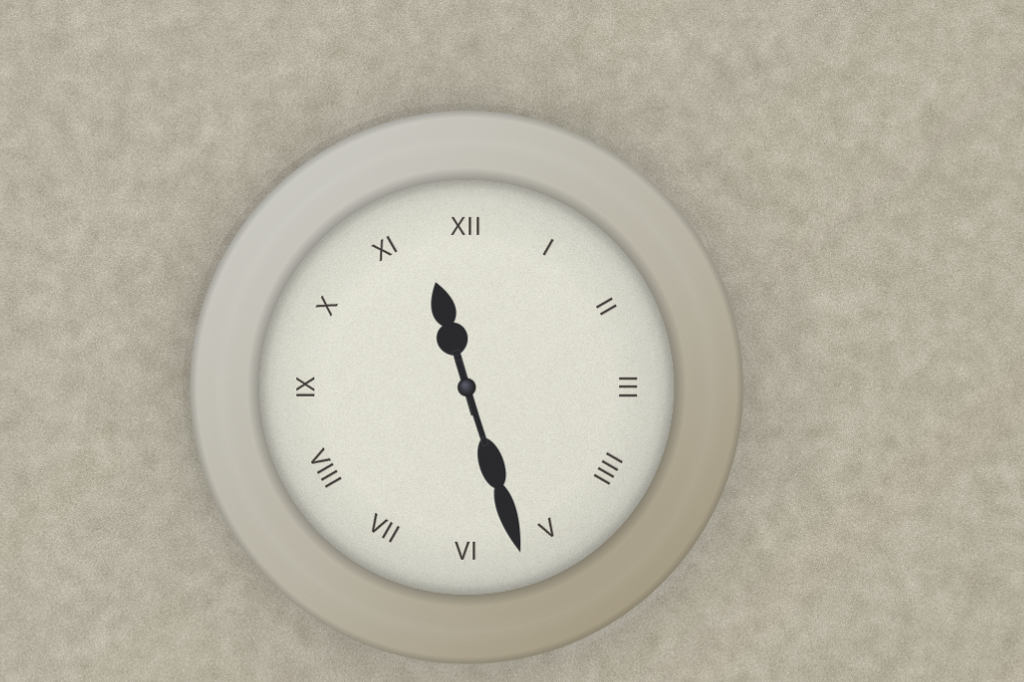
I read 11h27
